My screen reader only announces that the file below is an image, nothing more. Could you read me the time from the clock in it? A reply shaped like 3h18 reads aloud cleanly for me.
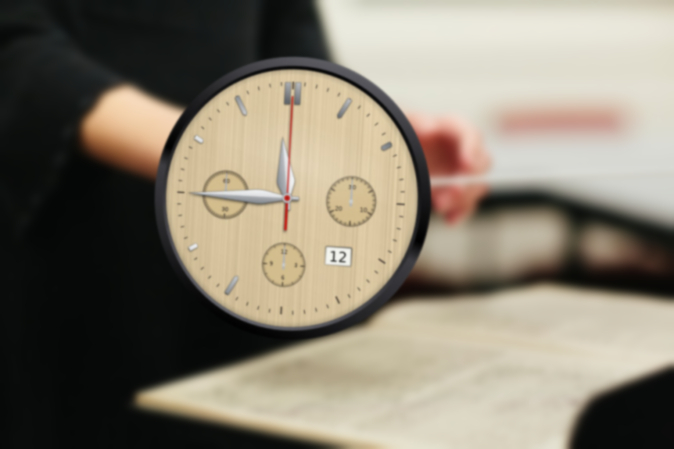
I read 11h45
